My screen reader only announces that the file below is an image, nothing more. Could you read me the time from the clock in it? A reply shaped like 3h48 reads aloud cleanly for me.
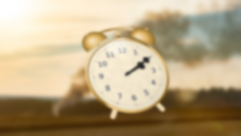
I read 2h10
